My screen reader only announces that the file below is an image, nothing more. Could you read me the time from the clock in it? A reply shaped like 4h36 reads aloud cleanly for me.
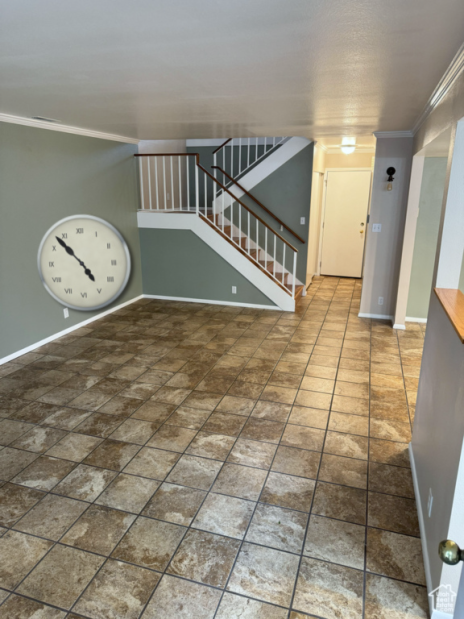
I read 4h53
